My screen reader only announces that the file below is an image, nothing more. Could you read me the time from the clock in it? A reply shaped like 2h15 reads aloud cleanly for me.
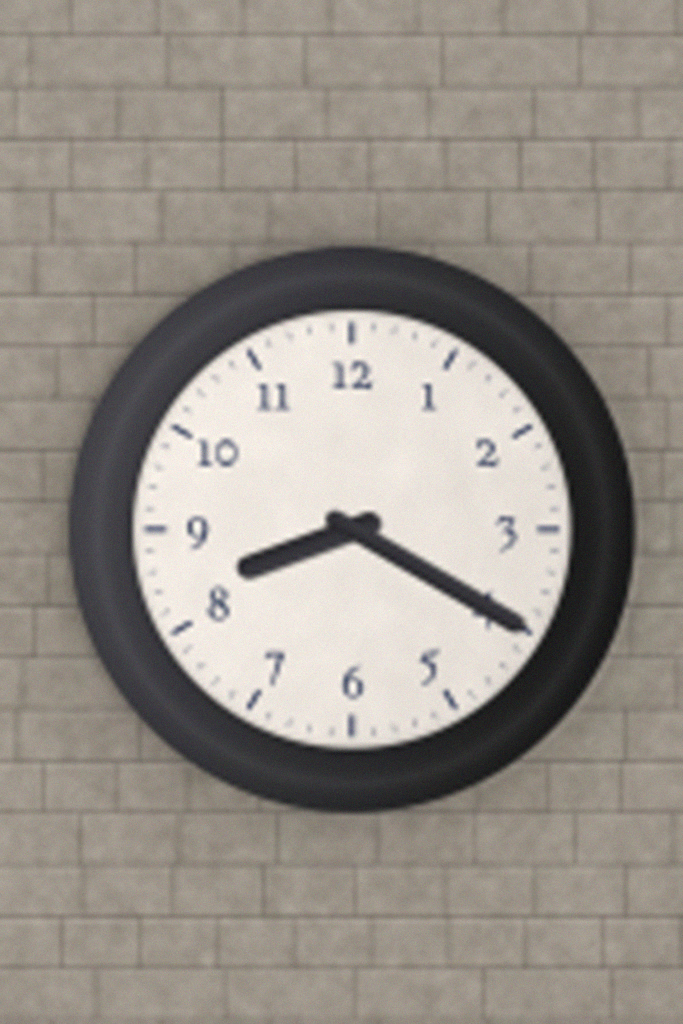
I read 8h20
